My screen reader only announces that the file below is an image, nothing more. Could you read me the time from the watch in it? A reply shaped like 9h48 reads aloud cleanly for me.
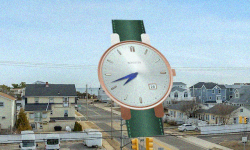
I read 7h42
